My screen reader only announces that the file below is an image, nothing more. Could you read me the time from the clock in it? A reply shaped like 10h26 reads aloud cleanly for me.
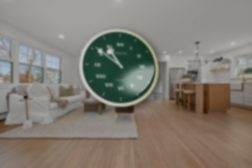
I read 10h51
